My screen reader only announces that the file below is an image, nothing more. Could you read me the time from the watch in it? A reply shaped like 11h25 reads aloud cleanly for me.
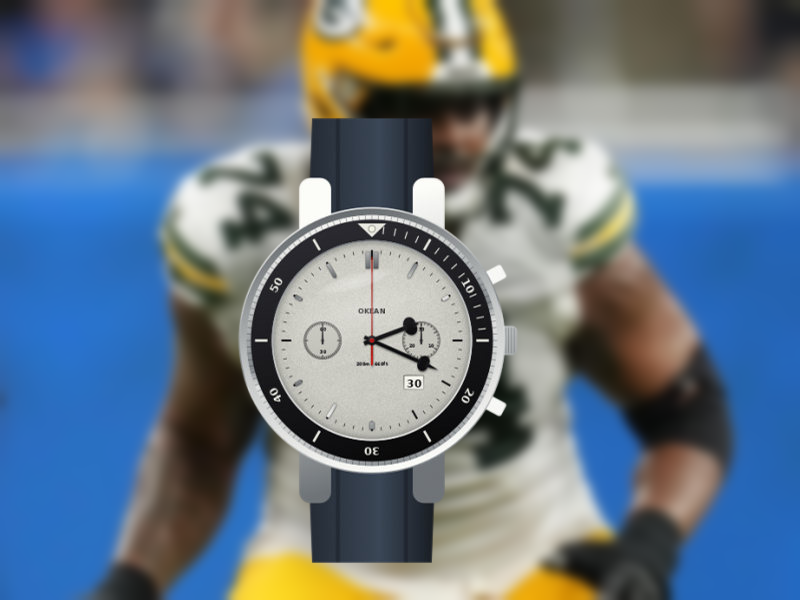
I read 2h19
